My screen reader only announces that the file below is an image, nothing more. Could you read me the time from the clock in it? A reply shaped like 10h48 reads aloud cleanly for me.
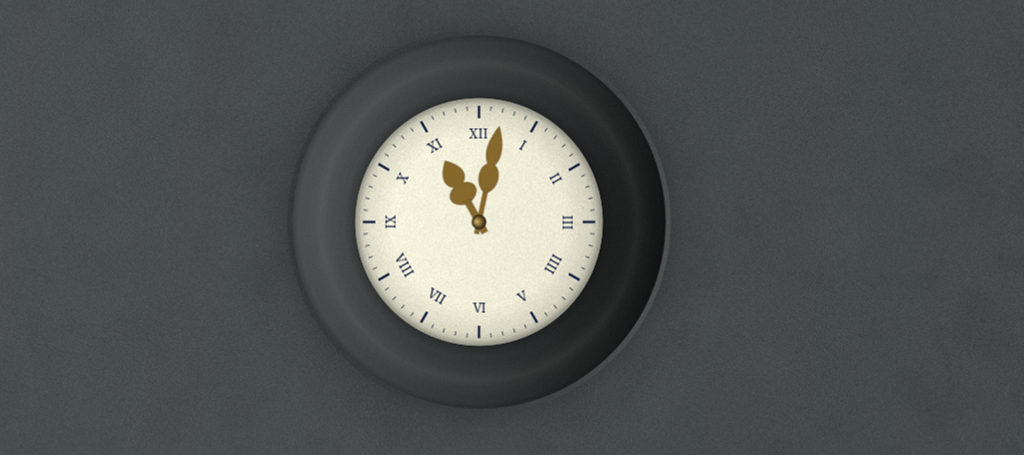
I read 11h02
